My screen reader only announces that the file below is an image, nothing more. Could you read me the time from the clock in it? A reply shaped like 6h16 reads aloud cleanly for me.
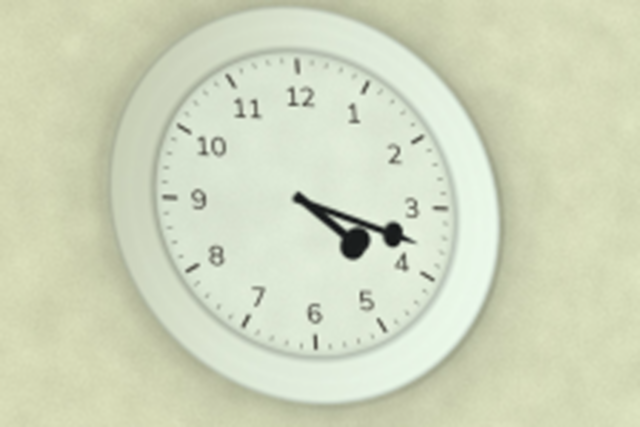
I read 4h18
